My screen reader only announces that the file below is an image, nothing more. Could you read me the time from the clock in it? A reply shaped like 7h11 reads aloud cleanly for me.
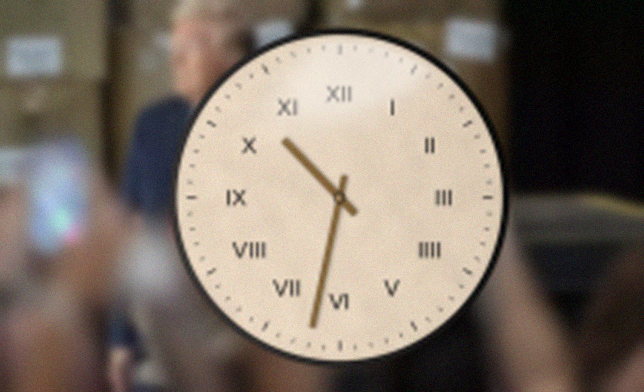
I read 10h32
